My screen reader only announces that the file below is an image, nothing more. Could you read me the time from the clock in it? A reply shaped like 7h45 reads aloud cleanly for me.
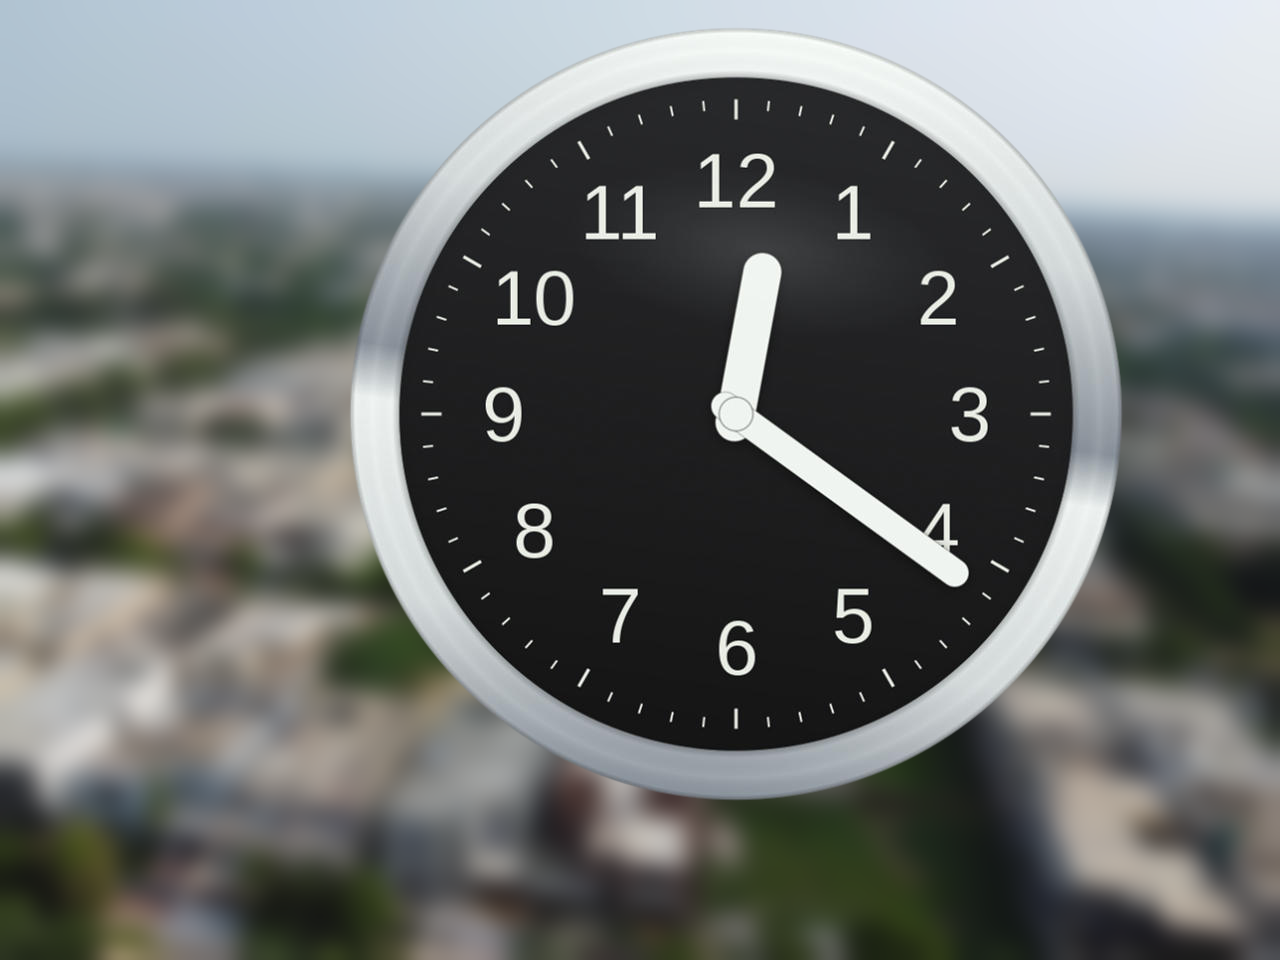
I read 12h21
